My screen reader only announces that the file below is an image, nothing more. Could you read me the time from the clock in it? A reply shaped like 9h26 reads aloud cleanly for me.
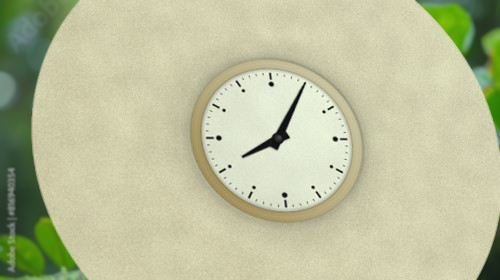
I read 8h05
